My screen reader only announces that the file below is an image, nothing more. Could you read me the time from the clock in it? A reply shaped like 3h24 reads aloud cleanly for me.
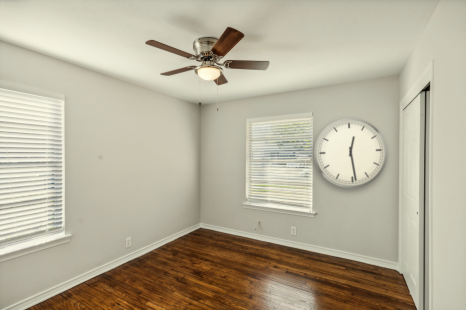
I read 12h29
